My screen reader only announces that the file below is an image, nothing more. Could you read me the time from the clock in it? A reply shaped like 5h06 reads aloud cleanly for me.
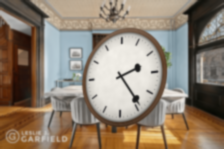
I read 2h24
